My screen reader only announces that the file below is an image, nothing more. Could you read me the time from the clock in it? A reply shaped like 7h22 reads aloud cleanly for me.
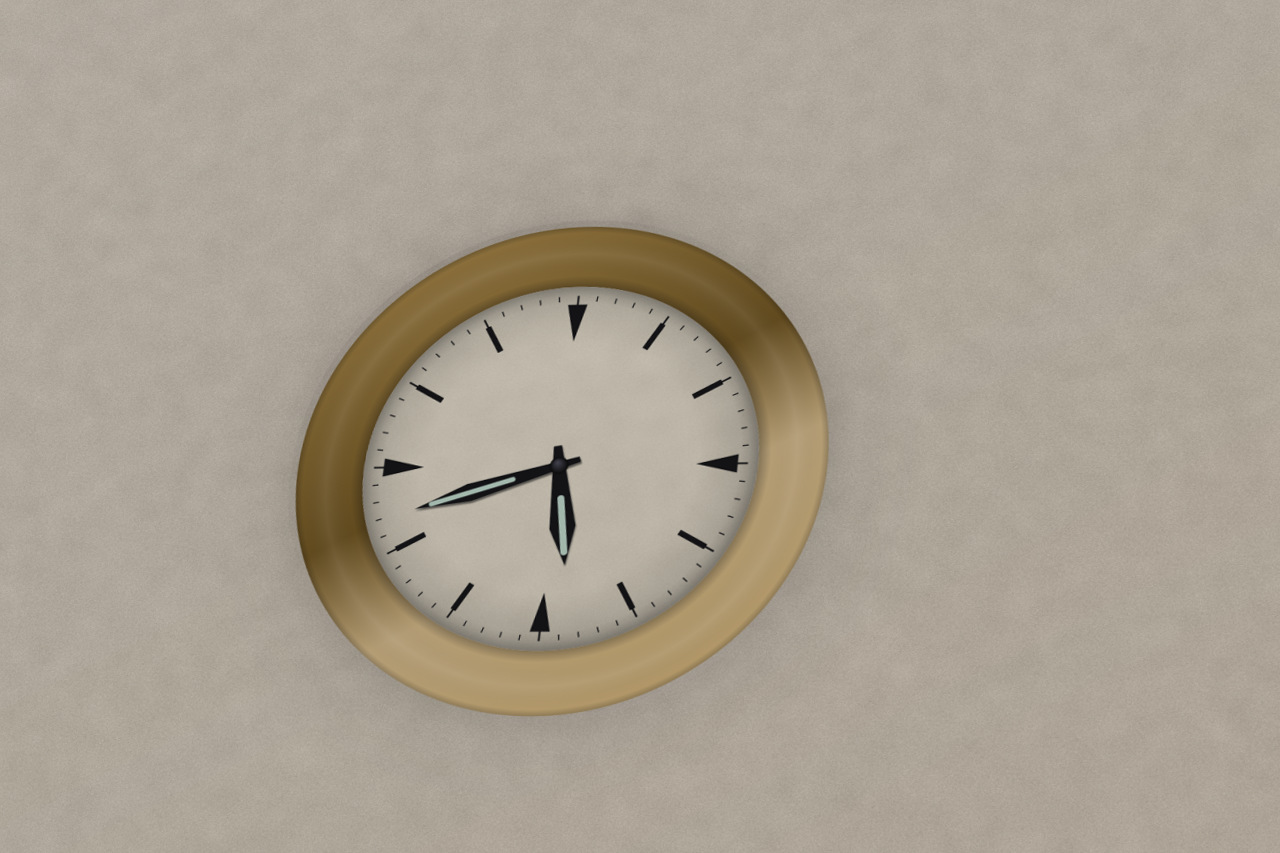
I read 5h42
